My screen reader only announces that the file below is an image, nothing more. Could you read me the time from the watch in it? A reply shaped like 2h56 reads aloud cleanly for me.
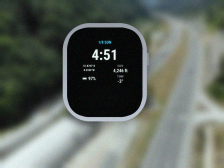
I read 4h51
